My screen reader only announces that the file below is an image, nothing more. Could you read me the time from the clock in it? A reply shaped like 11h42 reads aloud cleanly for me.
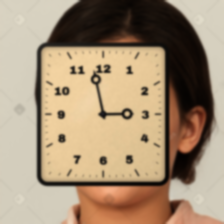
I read 2h58
